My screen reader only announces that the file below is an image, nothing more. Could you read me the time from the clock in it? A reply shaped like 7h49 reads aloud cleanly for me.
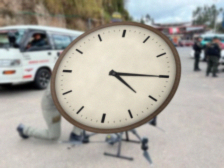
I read 4h15
